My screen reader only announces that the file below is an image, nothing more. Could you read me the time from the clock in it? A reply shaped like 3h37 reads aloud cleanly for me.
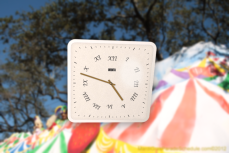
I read 4h48
